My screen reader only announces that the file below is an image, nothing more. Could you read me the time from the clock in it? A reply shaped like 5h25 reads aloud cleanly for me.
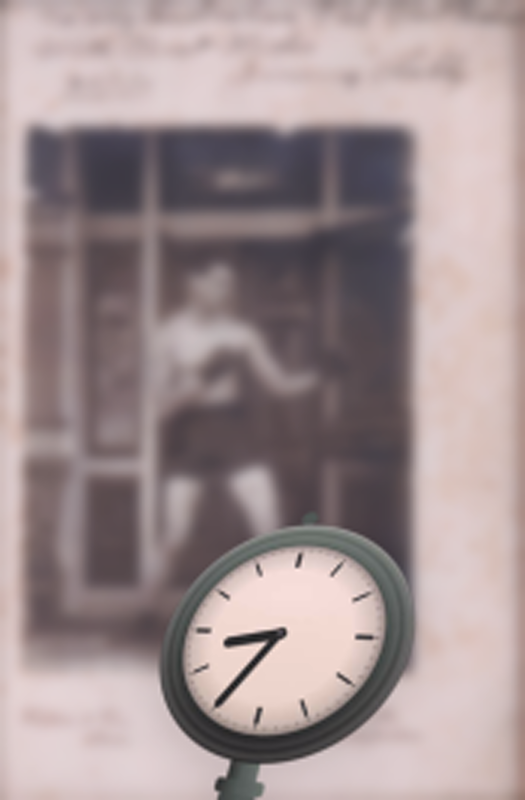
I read 8h35
